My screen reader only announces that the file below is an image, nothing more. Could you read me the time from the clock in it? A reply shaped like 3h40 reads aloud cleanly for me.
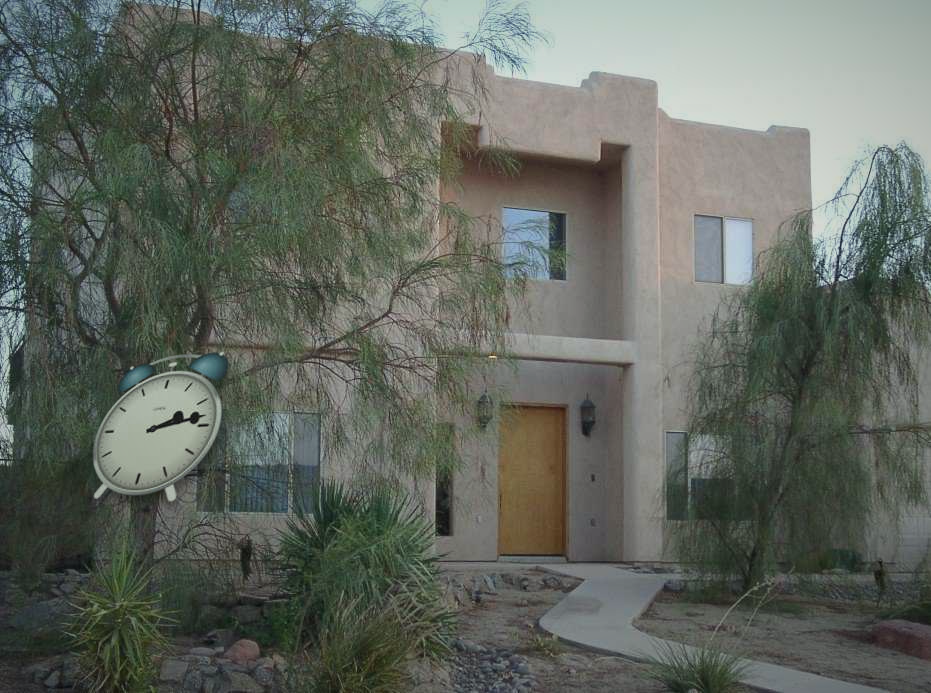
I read 2h13
